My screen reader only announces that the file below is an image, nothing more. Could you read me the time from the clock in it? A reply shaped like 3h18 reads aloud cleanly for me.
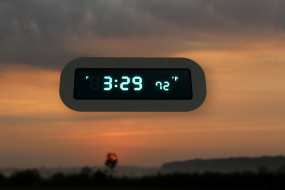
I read 3h29
